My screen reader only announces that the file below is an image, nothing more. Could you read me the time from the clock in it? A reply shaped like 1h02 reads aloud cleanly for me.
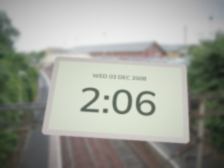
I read 2h06
